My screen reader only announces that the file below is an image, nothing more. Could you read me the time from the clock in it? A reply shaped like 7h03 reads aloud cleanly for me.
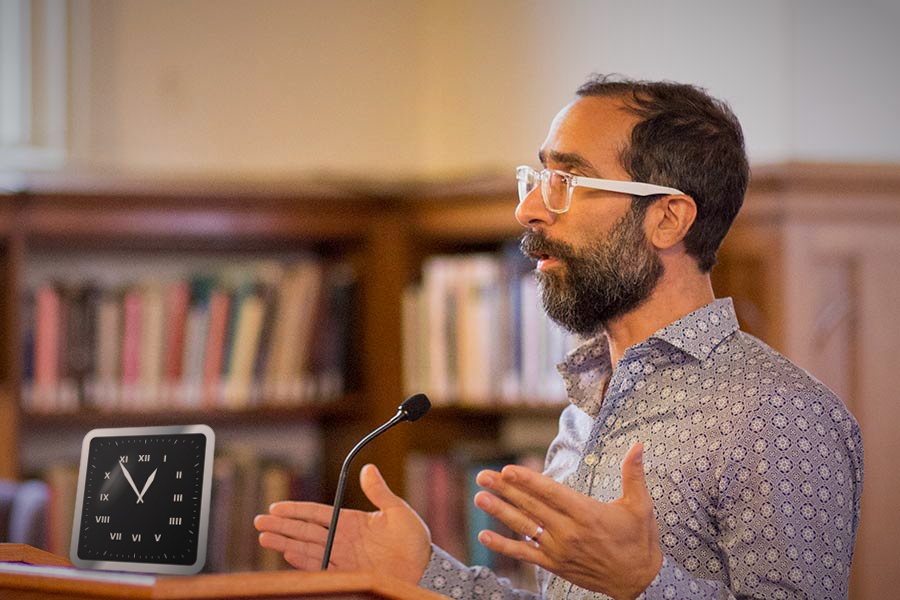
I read 12h54
